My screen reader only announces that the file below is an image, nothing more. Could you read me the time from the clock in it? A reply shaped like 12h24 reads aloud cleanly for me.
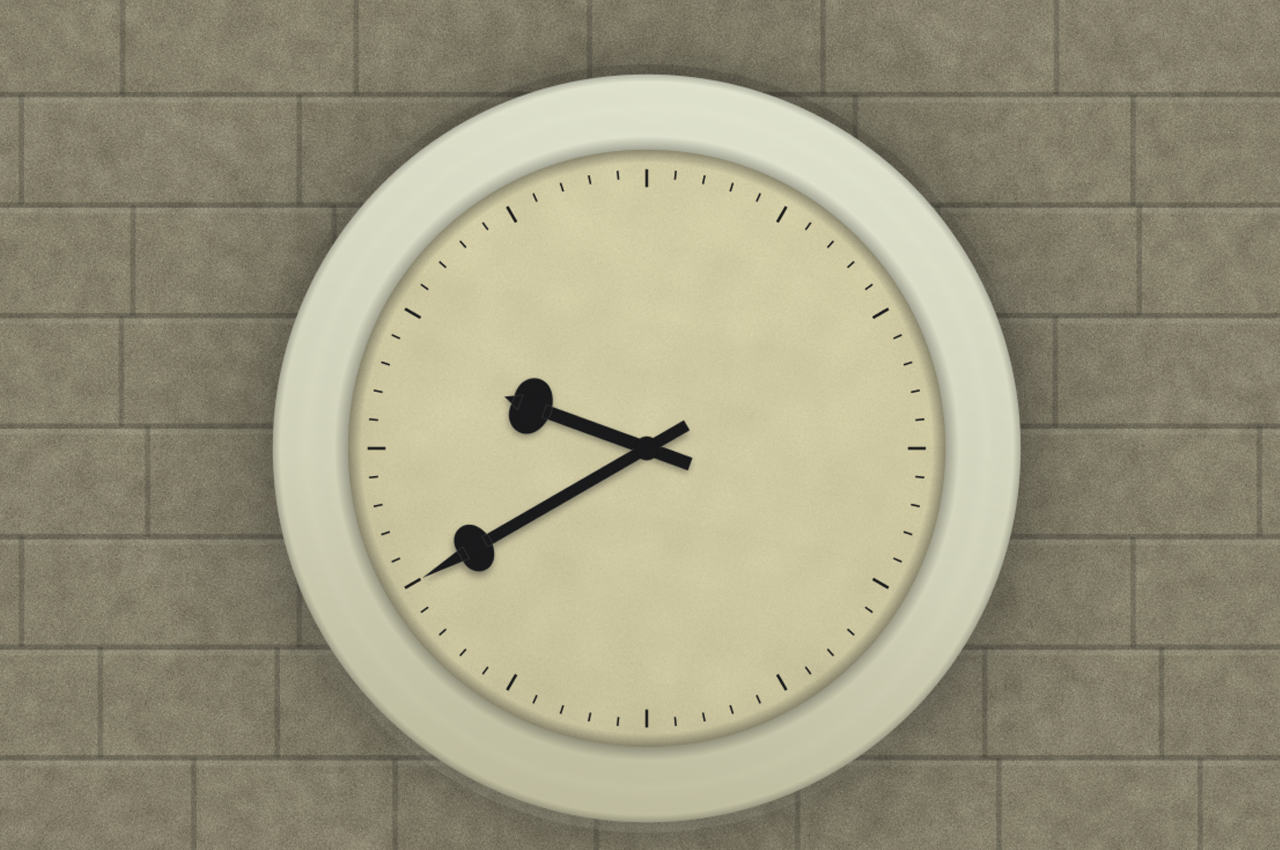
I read 9h40
